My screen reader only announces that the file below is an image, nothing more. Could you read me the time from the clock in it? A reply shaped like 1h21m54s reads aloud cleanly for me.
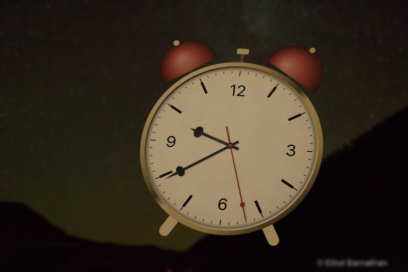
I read 9h39m27s
